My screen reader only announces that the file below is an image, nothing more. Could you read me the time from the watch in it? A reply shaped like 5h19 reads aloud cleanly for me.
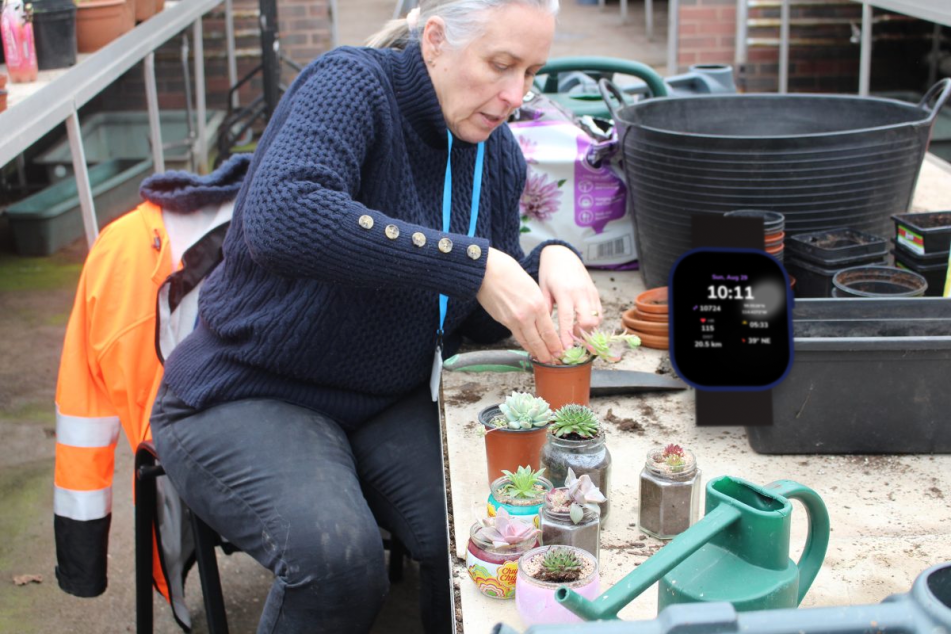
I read 10h11
